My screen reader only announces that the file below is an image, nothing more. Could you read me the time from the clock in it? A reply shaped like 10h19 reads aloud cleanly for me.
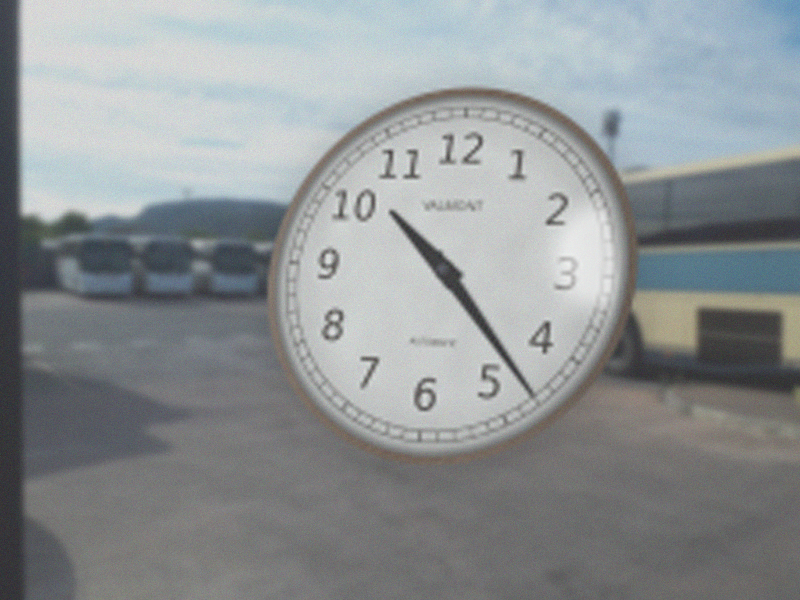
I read 10h23
